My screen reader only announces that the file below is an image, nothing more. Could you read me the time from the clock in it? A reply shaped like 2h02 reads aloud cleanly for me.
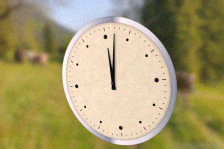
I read 12h02
